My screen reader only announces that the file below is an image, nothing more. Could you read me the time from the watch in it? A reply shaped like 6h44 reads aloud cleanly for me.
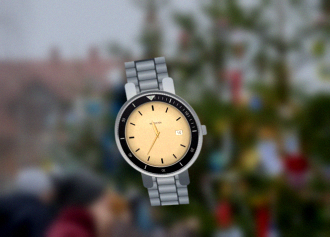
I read 11h36
